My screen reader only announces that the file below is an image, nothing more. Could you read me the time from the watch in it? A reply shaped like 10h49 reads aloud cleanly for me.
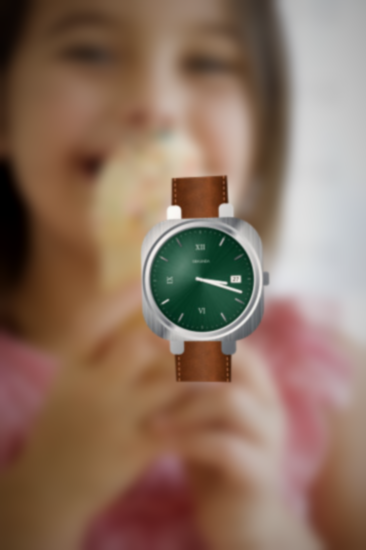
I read 3h18
